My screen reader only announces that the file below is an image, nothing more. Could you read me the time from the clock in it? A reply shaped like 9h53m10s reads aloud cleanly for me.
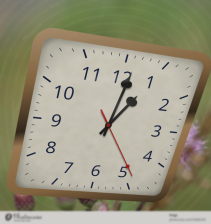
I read 1h01m24s
